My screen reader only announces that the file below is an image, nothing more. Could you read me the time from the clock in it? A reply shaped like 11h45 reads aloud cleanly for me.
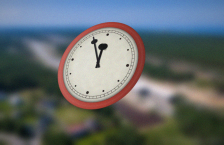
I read 11h55
